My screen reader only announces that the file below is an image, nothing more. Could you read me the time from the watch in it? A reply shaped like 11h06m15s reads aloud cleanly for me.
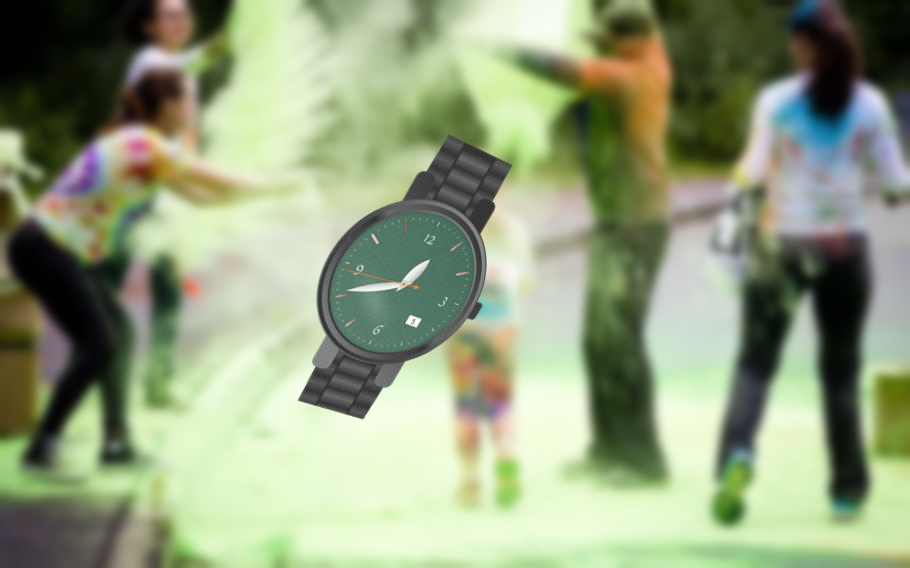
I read 12h40m44s
